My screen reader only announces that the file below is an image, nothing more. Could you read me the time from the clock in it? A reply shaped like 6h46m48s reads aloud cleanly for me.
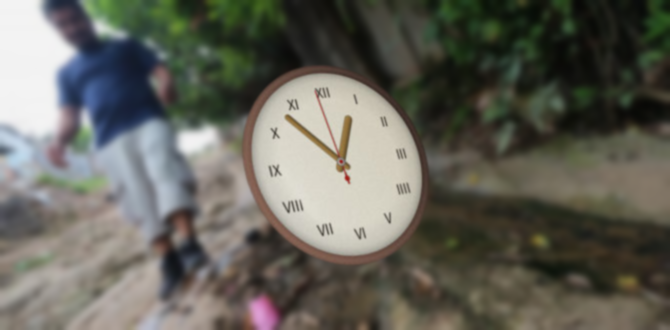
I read 12h52m59s
